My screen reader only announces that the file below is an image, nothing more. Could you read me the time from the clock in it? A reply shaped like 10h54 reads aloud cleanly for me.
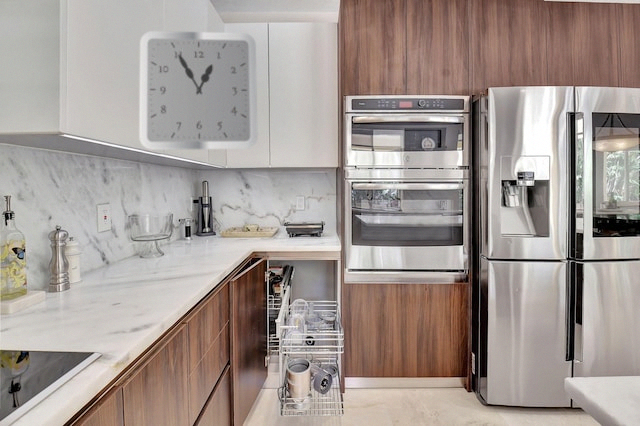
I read 12h55
